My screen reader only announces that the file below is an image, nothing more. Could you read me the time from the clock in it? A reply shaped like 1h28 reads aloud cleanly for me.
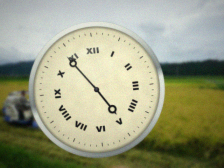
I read 4h54
